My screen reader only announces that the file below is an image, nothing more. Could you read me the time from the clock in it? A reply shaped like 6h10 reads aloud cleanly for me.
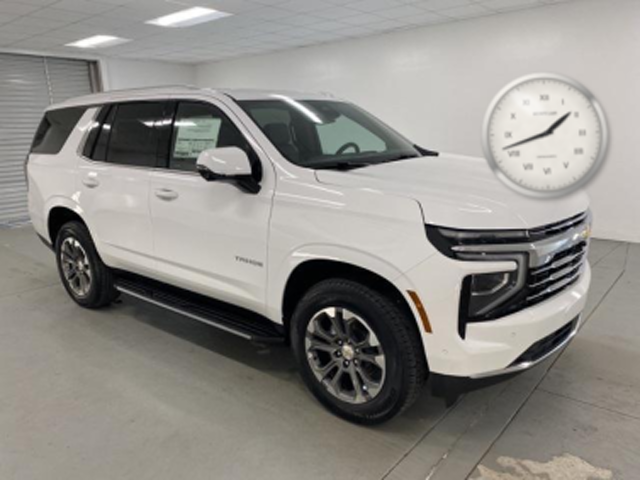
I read 1h42
